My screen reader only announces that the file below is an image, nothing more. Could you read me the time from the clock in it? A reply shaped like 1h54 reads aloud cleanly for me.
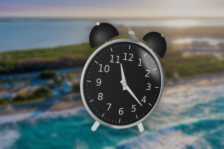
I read 11h22
